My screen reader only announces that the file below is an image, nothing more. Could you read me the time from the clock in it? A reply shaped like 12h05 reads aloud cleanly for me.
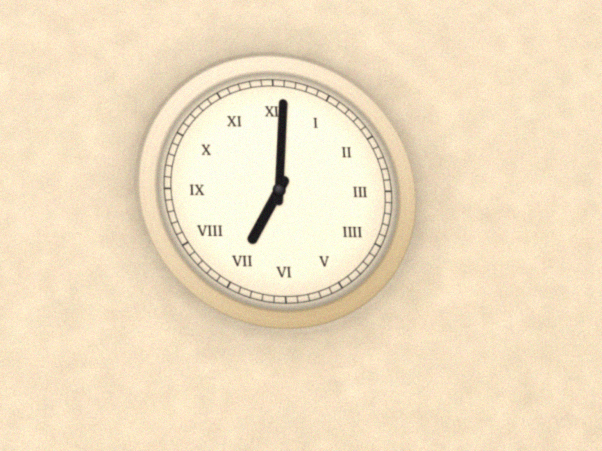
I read 7h01
